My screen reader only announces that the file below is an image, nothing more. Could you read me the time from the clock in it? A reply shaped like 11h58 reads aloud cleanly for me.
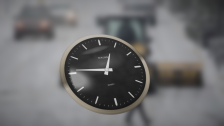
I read 12h46
